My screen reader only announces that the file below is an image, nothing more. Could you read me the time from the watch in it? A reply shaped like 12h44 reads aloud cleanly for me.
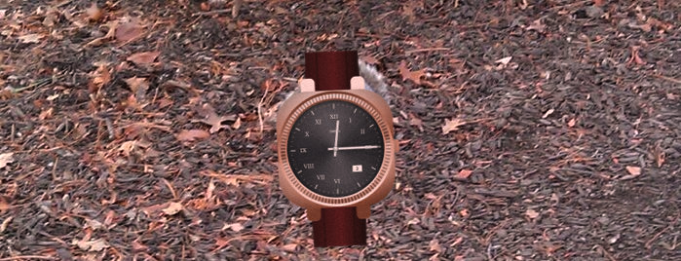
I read 12h15
